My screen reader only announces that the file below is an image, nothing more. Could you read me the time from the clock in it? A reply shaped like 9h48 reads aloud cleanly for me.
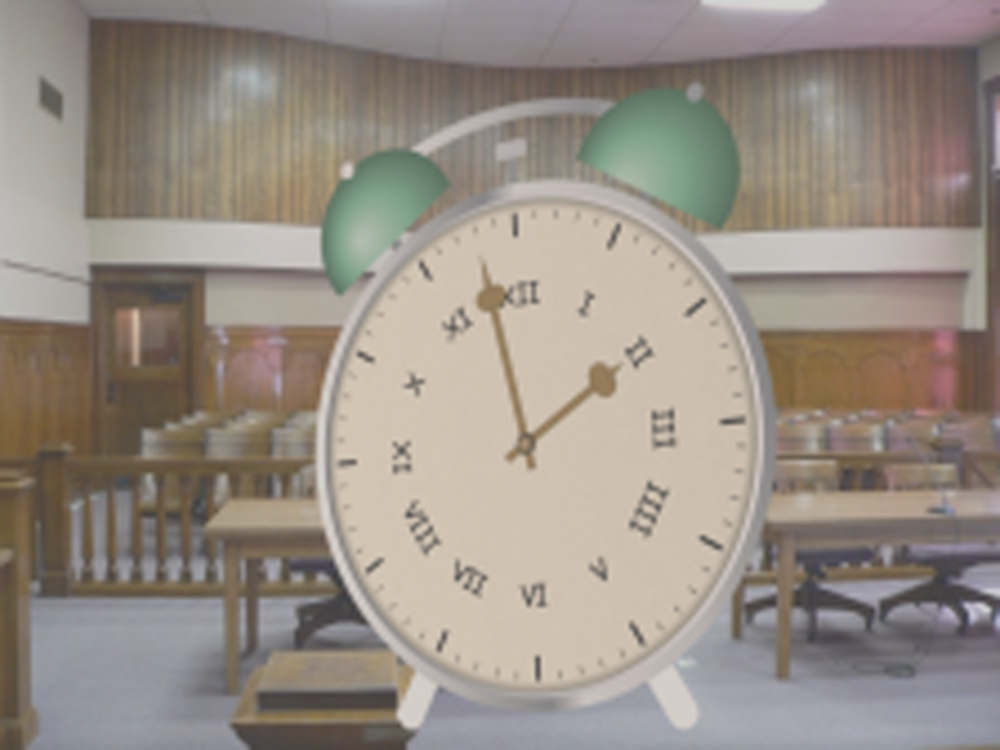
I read 1h58
